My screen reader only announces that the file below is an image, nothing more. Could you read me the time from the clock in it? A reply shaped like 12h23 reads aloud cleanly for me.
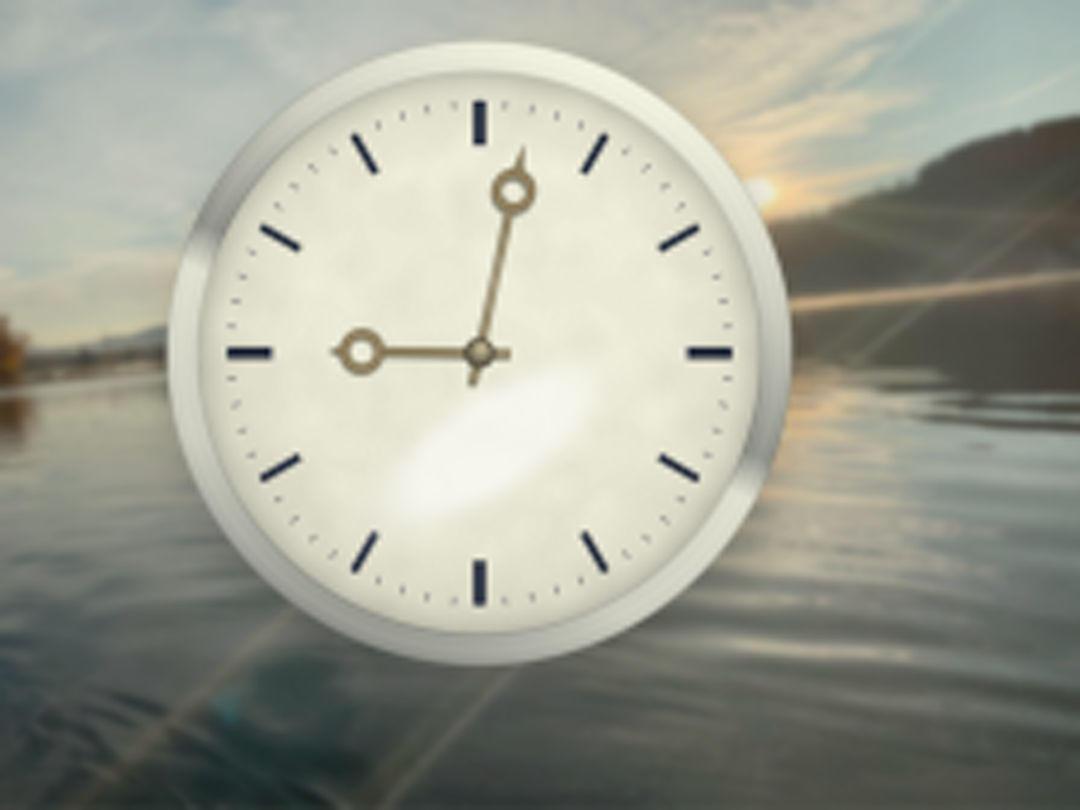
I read 9h02
